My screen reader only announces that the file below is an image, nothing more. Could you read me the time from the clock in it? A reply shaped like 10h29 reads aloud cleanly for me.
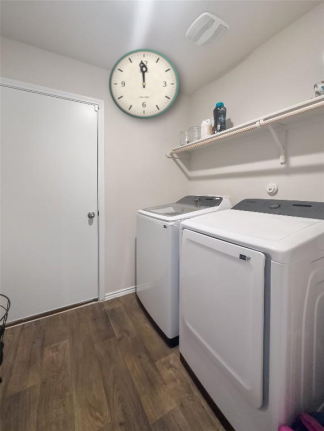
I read 11h59
